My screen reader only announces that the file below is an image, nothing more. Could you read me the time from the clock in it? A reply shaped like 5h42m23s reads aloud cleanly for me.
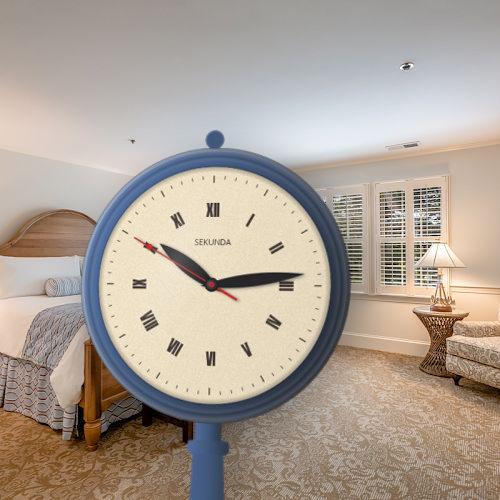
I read 10h13m50s
